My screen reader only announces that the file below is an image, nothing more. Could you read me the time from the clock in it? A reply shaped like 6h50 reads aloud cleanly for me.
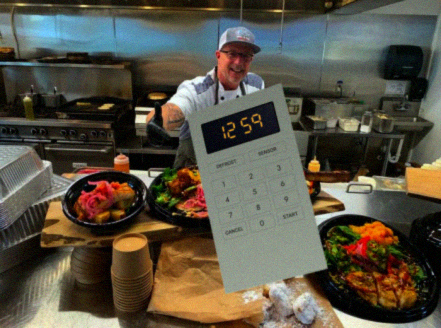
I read 12h59
